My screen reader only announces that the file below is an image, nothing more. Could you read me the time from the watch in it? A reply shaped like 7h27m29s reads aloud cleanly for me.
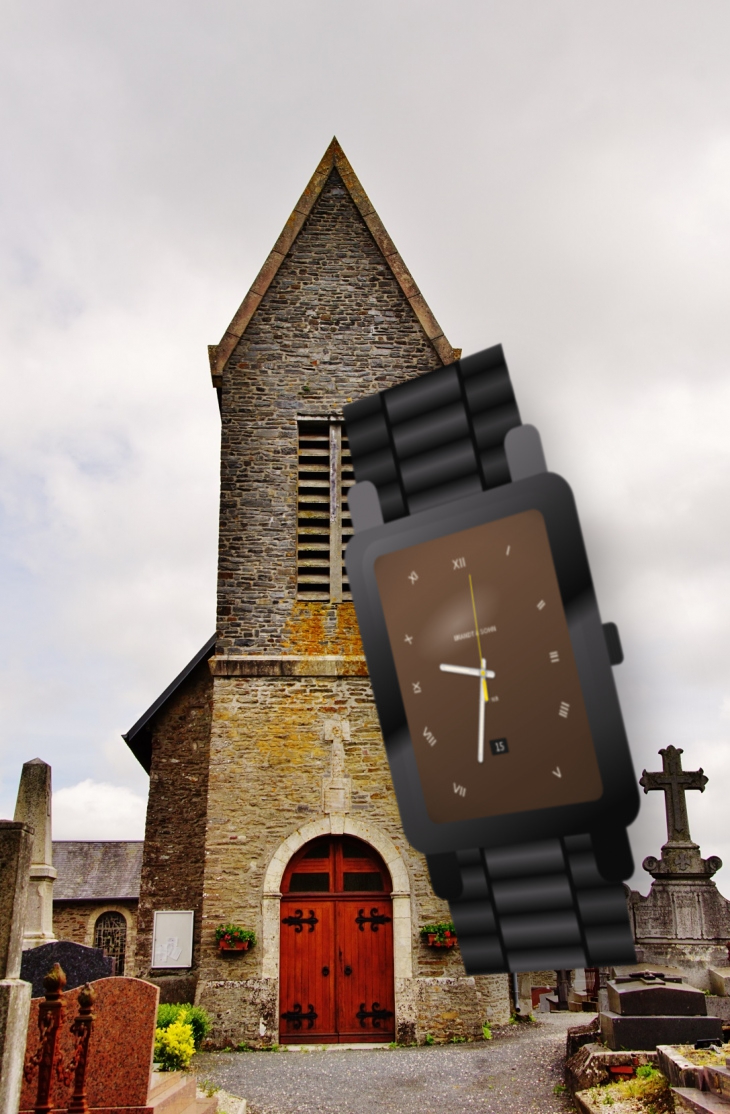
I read 9h33m01s
